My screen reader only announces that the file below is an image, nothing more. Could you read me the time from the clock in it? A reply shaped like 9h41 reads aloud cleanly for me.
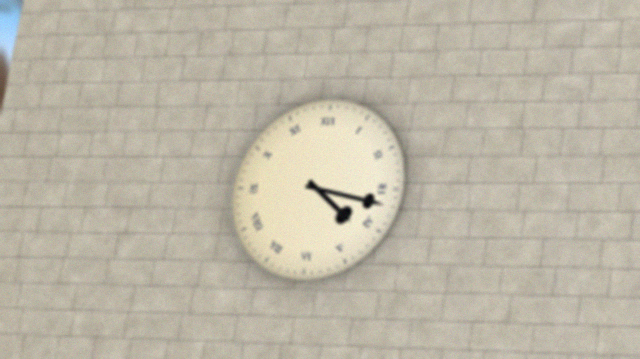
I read 4h17
